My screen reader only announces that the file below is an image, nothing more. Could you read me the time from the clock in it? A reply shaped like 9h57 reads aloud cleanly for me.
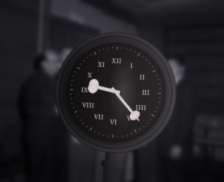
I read 9h23
